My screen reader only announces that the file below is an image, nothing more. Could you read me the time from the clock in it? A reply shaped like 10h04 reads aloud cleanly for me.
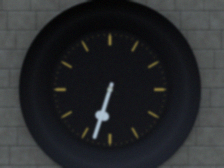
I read 6h33
